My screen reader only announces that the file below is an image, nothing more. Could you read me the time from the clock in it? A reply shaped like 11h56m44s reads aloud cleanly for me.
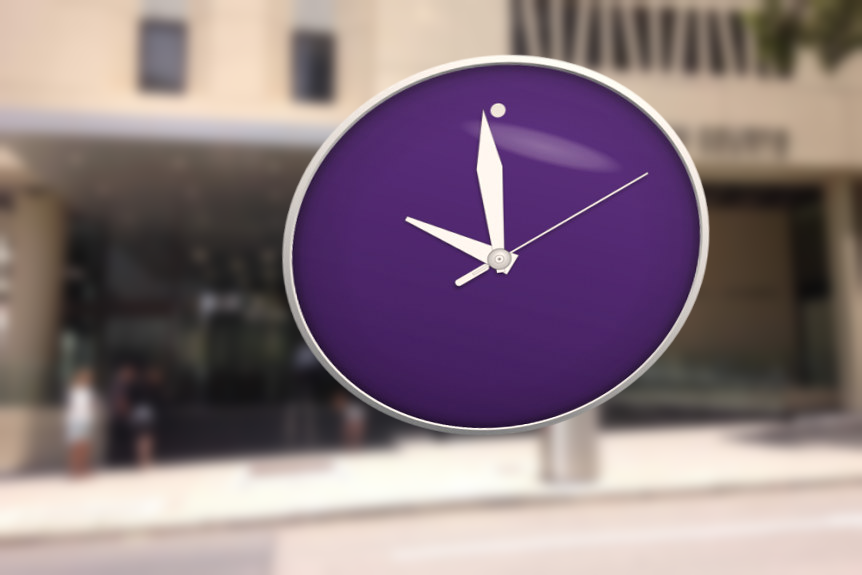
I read 9h59m10s
